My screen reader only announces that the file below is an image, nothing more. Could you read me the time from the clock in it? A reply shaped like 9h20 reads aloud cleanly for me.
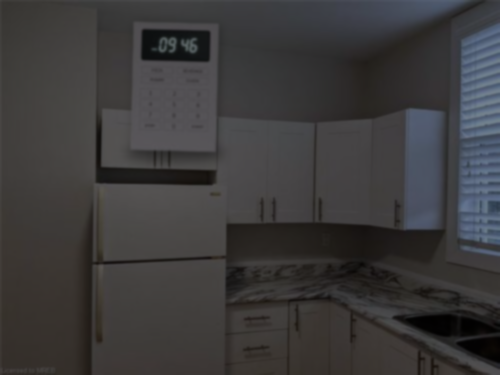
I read 9h46
